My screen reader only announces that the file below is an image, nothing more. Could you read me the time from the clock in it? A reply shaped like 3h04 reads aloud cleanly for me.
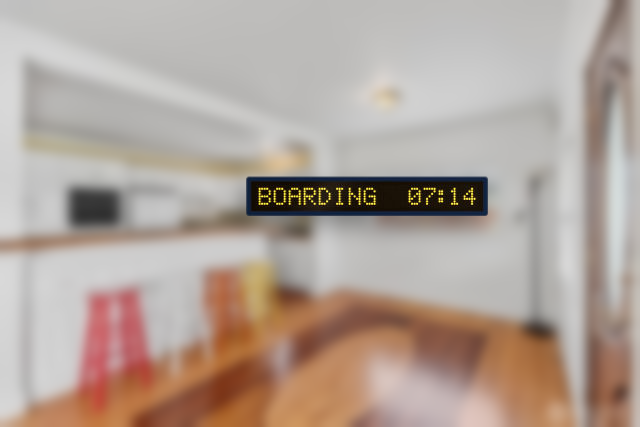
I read 7h14
